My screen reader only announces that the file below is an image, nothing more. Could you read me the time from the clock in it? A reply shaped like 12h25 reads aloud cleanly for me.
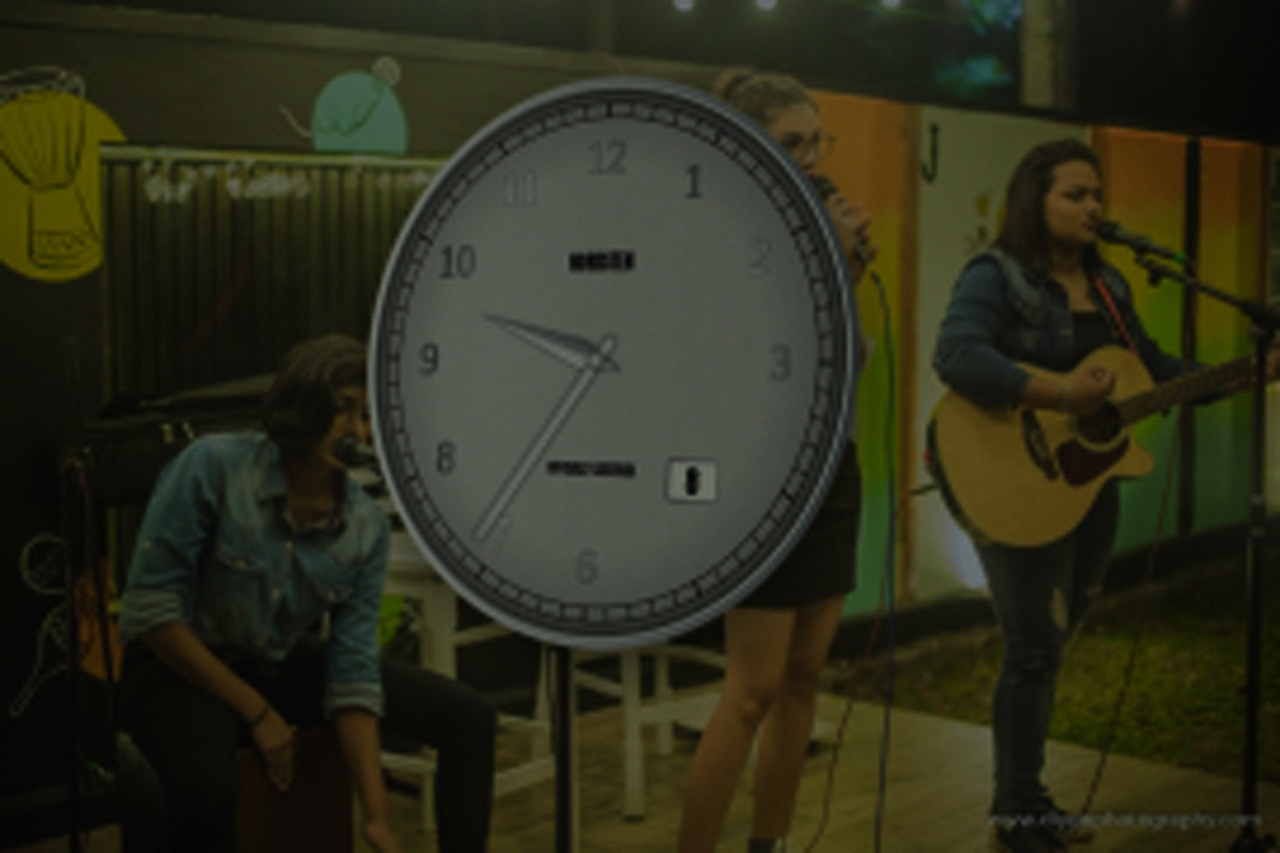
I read 9h36
